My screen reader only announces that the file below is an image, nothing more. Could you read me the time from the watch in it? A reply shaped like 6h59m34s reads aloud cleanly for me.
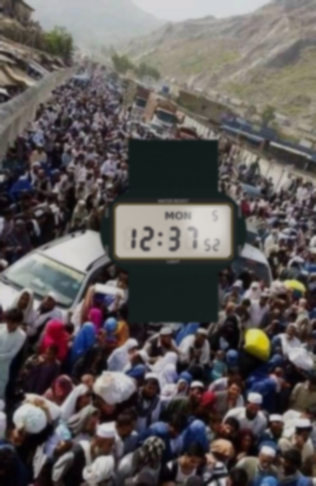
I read 12h37m52s
